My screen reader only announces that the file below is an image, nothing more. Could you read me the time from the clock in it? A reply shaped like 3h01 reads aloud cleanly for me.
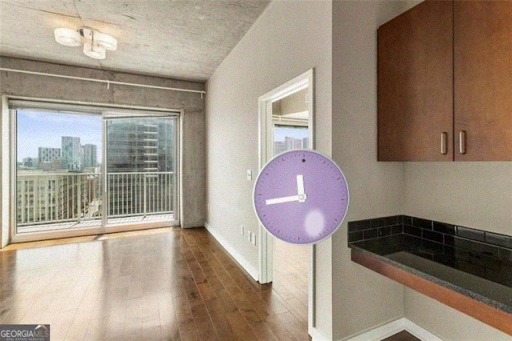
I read 11h43
